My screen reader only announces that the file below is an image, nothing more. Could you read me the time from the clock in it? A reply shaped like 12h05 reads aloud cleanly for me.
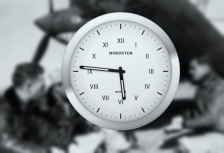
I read 5h46
